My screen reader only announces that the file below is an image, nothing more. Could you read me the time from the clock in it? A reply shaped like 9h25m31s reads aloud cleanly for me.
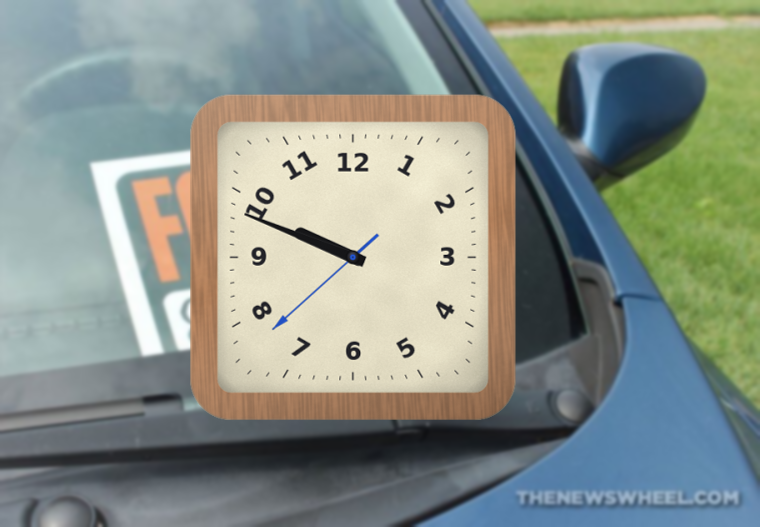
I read 9h48m38s
